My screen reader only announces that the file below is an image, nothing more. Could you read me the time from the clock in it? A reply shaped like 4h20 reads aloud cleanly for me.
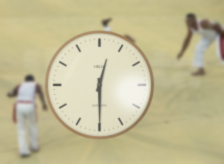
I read 12h30
